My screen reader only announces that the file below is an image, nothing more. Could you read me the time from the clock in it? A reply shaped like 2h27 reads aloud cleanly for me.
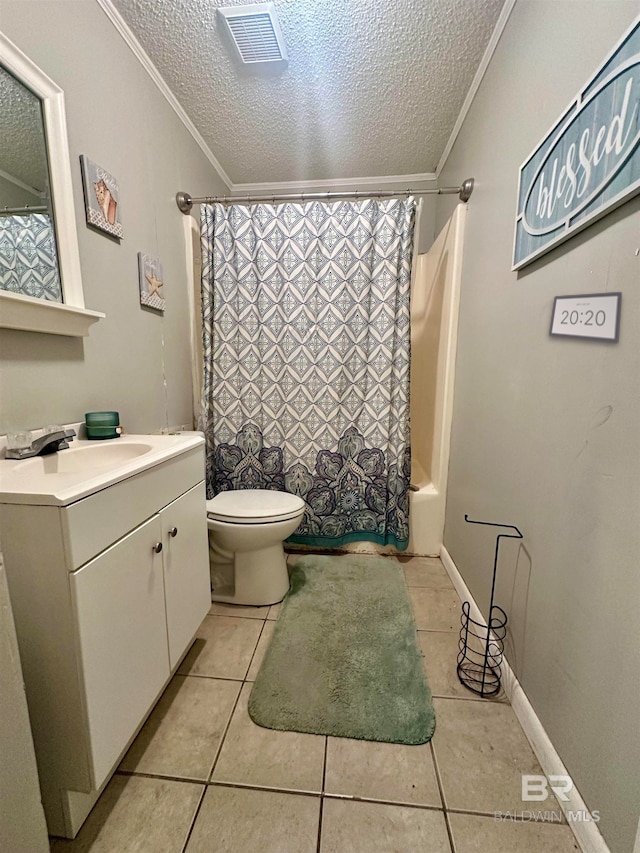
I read 20h20
